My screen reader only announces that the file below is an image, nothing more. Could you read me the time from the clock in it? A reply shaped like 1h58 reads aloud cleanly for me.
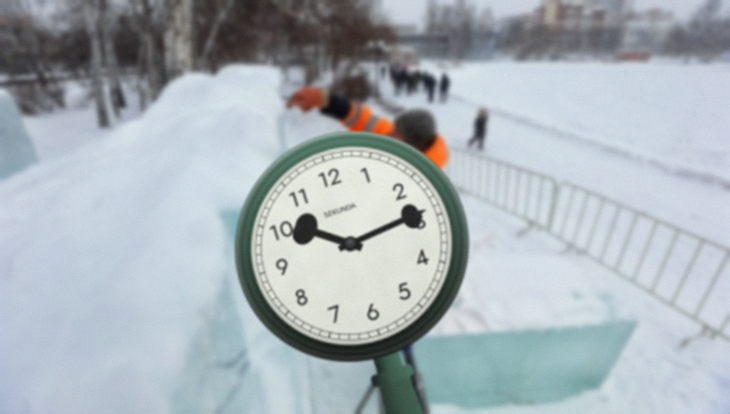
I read 10h14
